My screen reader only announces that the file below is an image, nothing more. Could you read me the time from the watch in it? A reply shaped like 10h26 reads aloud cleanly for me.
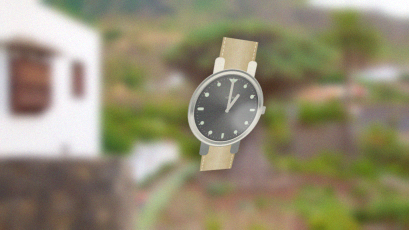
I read 1h00
